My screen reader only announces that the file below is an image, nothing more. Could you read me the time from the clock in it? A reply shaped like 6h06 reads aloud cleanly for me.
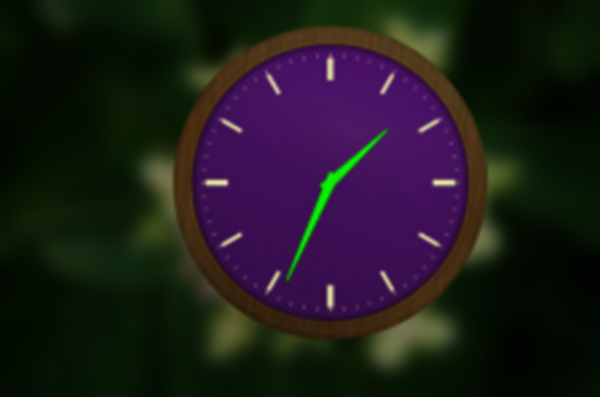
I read 1h34
